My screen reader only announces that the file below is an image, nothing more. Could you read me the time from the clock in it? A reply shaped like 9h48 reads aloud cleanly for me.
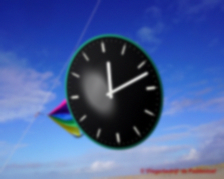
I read 12h12
